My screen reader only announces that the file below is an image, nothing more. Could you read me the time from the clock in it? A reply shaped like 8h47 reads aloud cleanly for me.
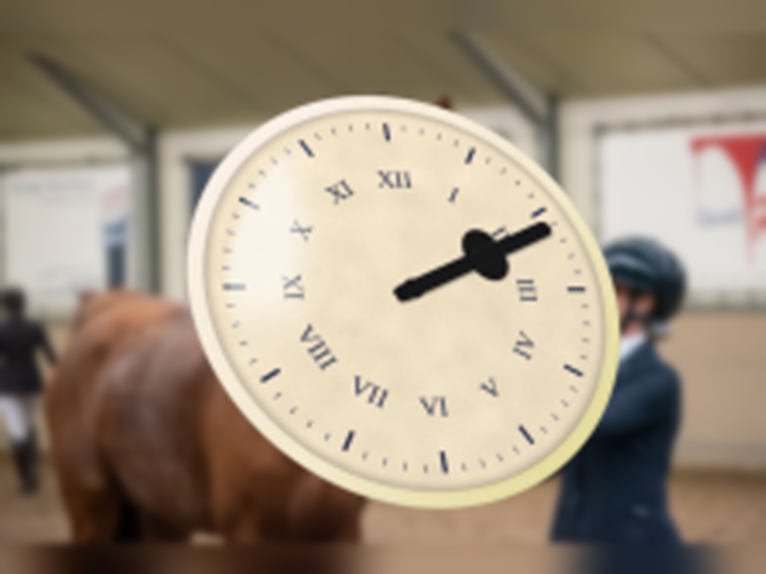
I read 2h11
